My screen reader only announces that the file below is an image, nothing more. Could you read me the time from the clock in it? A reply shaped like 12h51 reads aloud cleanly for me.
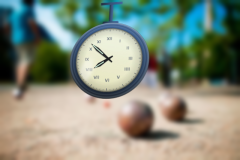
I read 7h52
